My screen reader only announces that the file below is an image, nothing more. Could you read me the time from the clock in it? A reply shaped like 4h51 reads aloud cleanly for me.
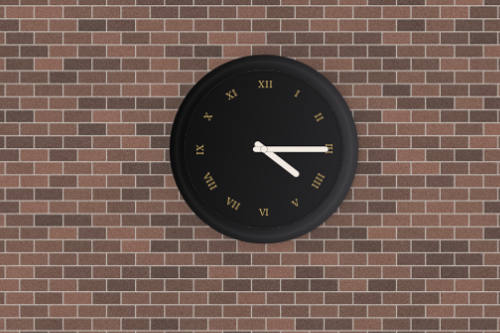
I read 4h15
